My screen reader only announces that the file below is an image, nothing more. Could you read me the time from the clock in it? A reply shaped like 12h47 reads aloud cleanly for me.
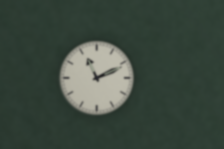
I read 11h11
